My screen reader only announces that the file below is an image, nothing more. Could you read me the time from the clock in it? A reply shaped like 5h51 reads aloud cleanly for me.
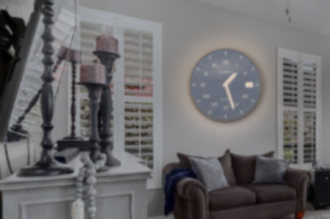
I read 1h27
